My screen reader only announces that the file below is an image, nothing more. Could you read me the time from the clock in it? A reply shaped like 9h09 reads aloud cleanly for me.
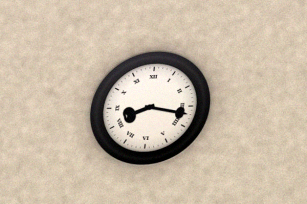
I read 8h17
